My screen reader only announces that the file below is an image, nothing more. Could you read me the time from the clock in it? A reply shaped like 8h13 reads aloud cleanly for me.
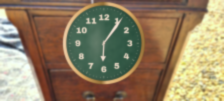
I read 6h06
